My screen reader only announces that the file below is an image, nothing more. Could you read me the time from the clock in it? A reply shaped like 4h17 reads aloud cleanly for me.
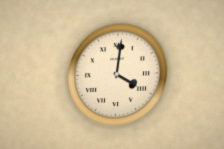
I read 4h01
